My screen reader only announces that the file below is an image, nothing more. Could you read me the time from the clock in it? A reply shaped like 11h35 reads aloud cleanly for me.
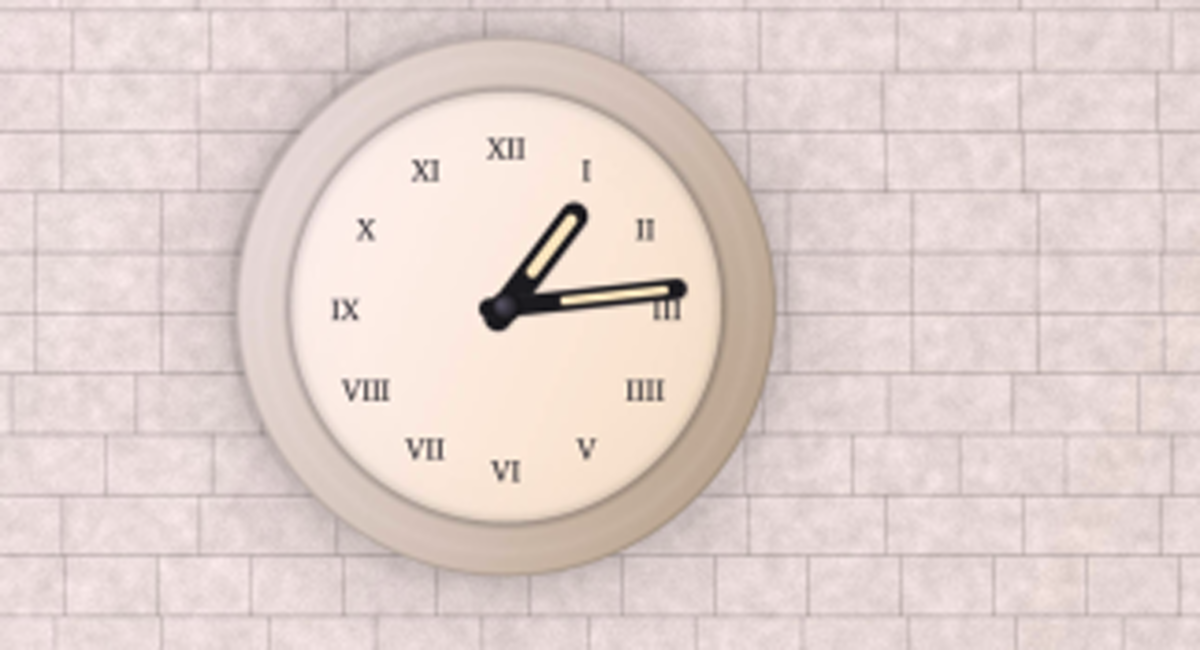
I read 1h14
